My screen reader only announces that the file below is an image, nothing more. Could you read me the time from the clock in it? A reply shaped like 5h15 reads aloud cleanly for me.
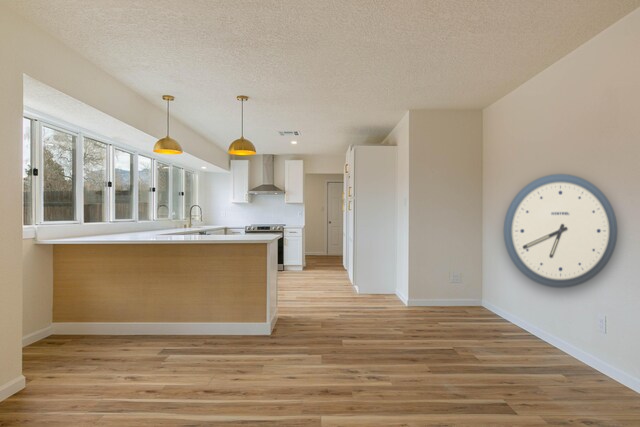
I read 6h41
